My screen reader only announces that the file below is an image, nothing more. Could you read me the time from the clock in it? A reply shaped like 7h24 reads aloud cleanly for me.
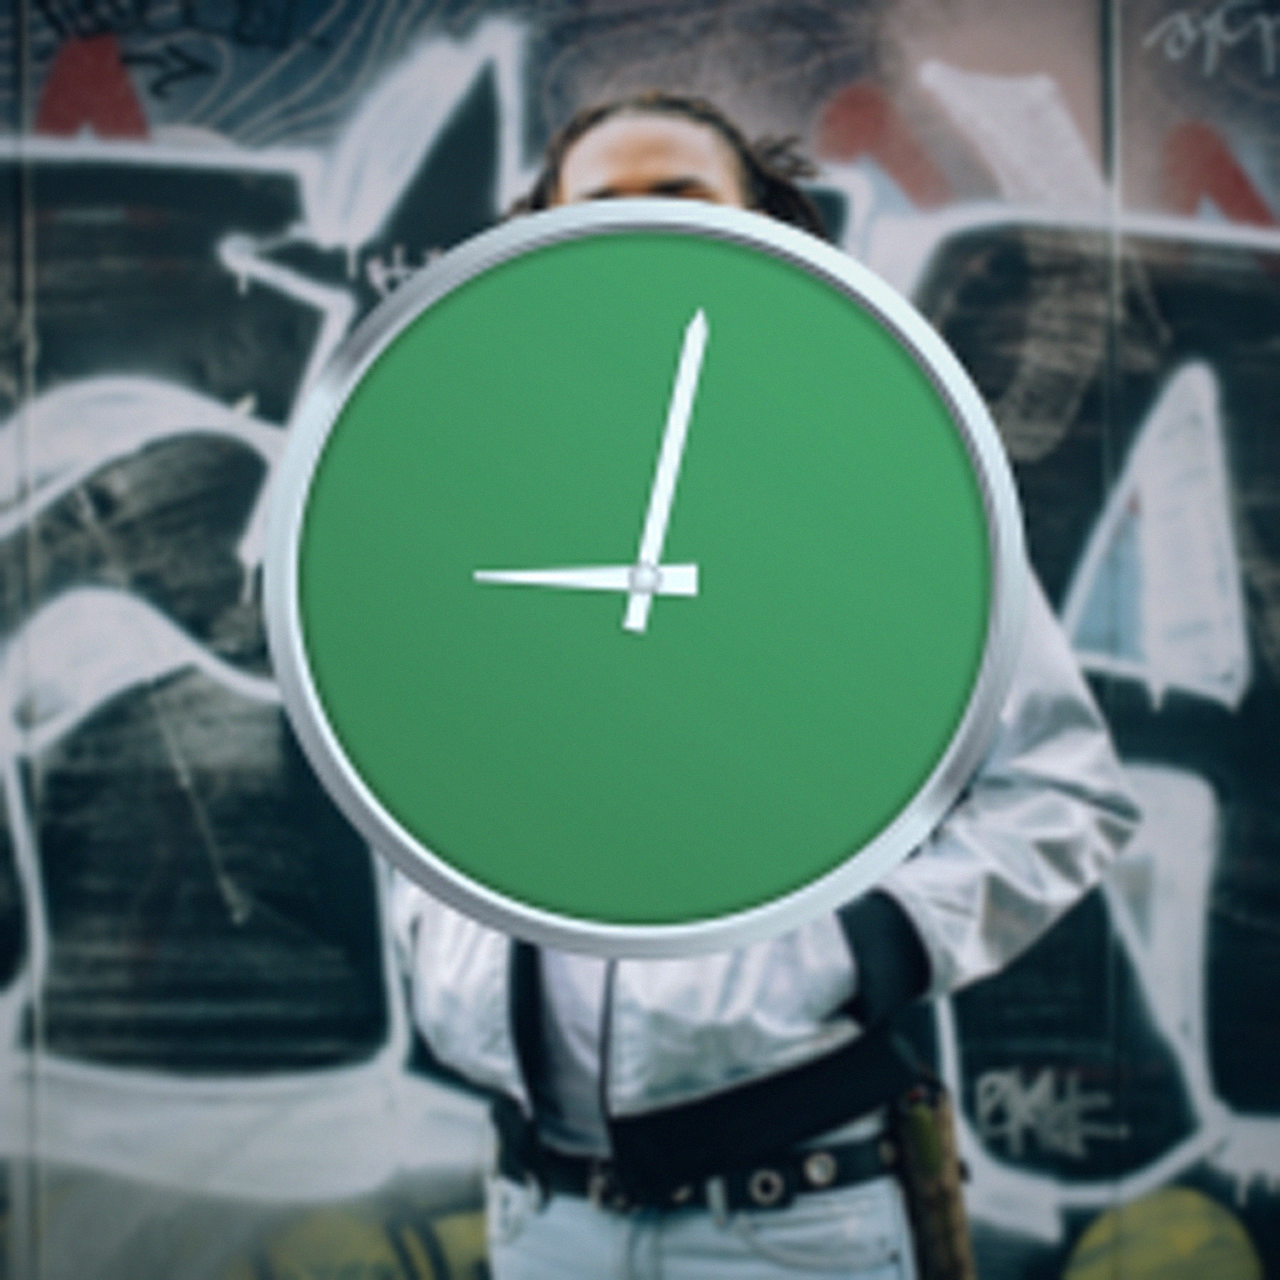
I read 9h02
